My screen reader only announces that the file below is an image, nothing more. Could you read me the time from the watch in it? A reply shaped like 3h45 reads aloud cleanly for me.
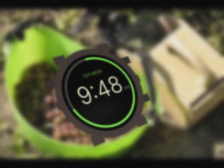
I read 9h48
